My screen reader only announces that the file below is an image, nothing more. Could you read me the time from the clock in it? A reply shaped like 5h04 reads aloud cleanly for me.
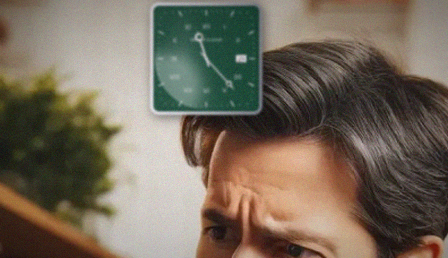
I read 11h23
